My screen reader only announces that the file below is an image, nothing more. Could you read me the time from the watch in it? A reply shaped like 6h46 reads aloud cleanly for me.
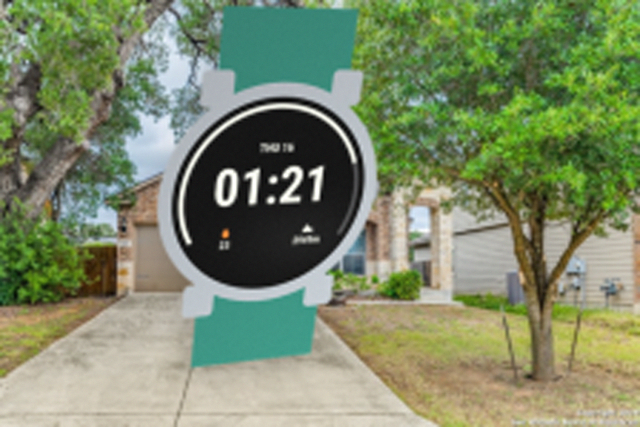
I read 1h21
